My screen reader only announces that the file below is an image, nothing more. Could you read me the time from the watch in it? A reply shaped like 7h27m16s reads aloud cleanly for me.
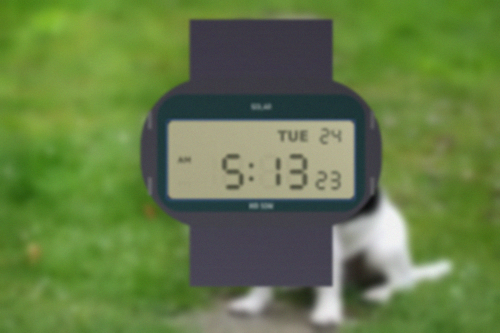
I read 5h13m23s
